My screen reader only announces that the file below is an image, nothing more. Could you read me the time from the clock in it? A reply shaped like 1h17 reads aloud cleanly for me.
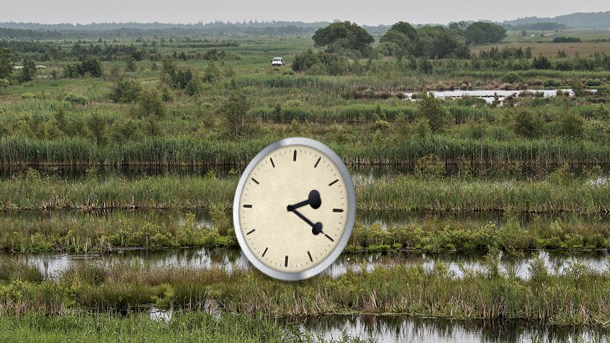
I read 2h20
